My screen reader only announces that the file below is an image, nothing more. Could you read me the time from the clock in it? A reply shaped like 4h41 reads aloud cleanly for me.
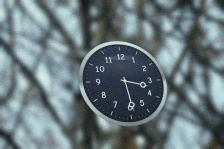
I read 3h29
